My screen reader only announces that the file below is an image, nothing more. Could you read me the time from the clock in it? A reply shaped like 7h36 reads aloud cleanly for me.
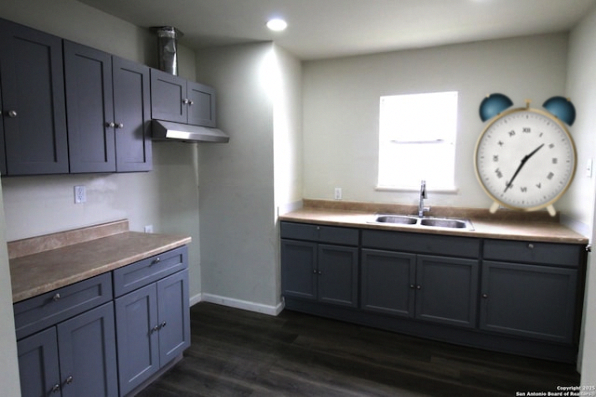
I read 1h35
